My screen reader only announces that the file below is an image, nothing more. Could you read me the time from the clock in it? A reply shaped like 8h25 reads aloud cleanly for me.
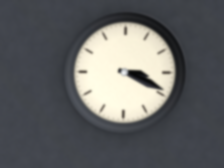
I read 3h19
